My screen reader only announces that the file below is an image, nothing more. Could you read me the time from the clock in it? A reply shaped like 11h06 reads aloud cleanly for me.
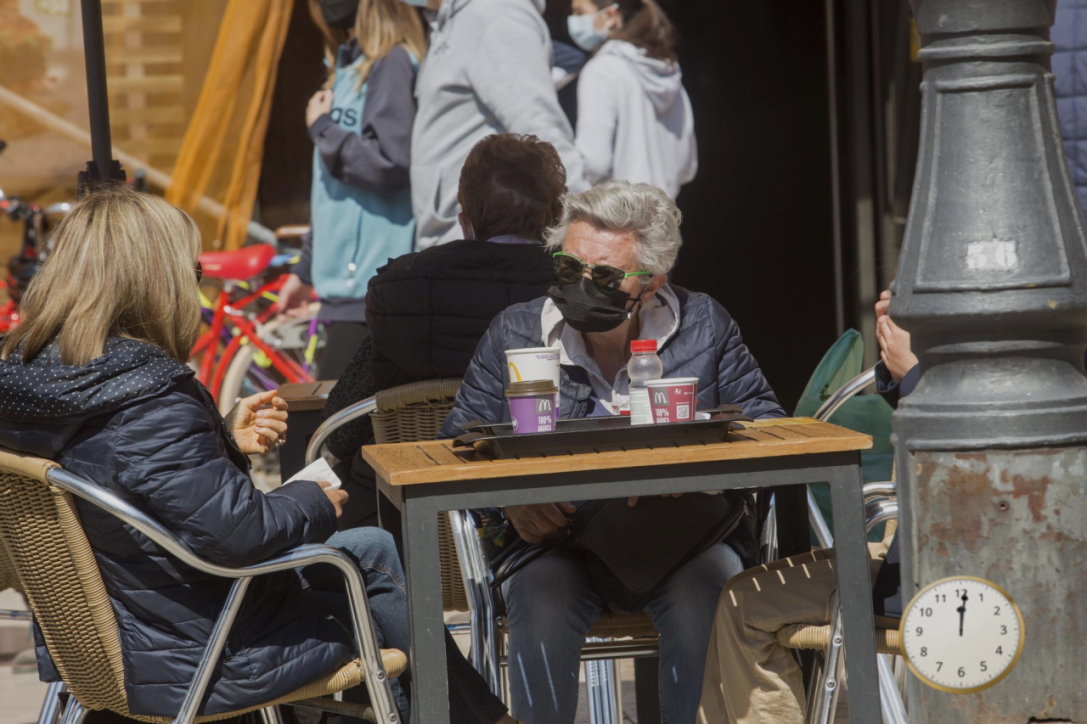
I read 12h01
